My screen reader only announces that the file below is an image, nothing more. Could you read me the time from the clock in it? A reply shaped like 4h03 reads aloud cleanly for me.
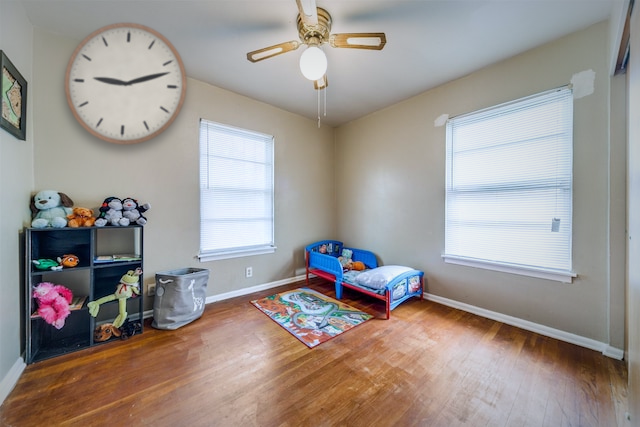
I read 9h12
